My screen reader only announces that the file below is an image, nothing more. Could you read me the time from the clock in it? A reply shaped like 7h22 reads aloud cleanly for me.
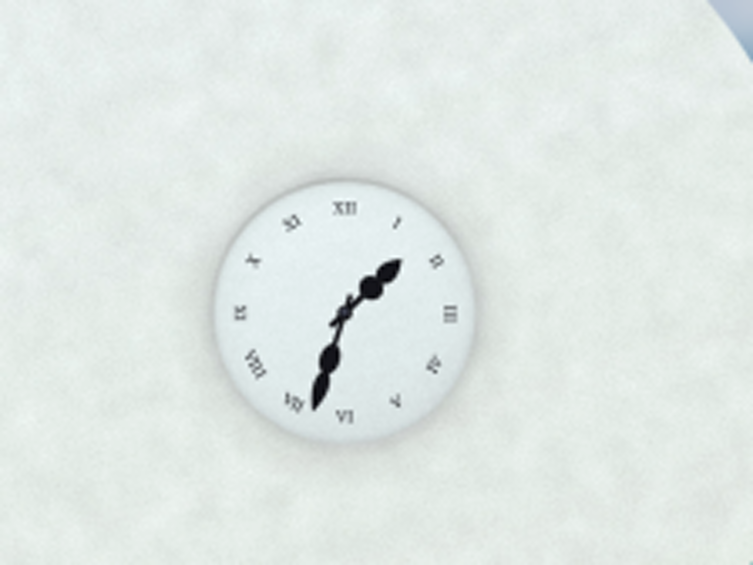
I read 1h33
